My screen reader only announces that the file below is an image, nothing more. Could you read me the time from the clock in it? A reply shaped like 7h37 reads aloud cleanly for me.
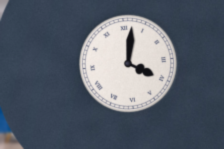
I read 4h02
